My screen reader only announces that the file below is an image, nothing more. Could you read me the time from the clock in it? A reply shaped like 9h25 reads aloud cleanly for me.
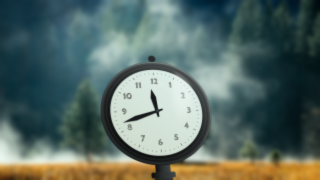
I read 11h42
